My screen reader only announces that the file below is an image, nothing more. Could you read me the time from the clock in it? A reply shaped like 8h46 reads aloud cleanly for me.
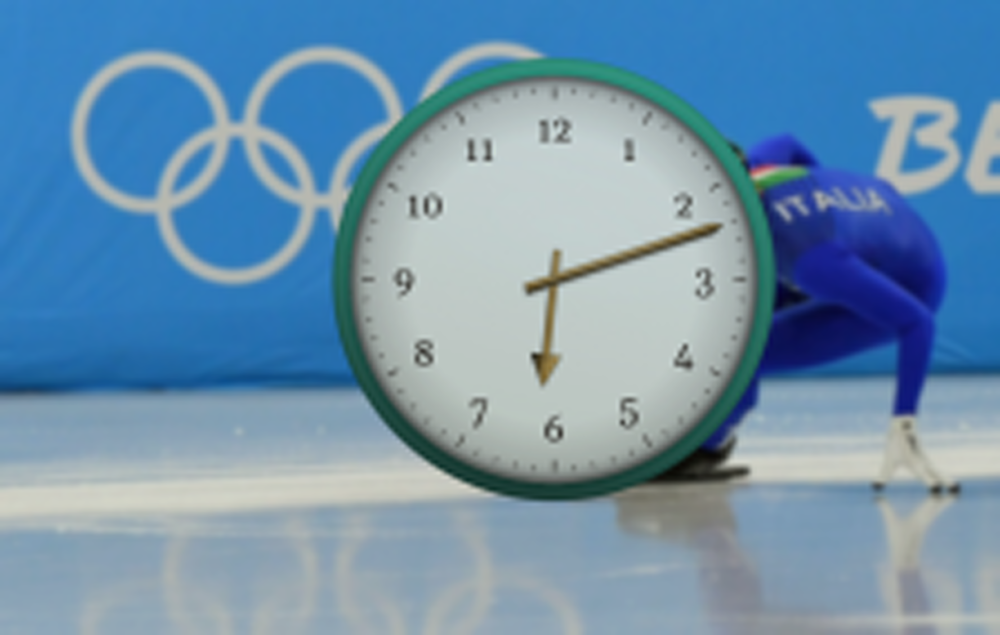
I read 6h12
